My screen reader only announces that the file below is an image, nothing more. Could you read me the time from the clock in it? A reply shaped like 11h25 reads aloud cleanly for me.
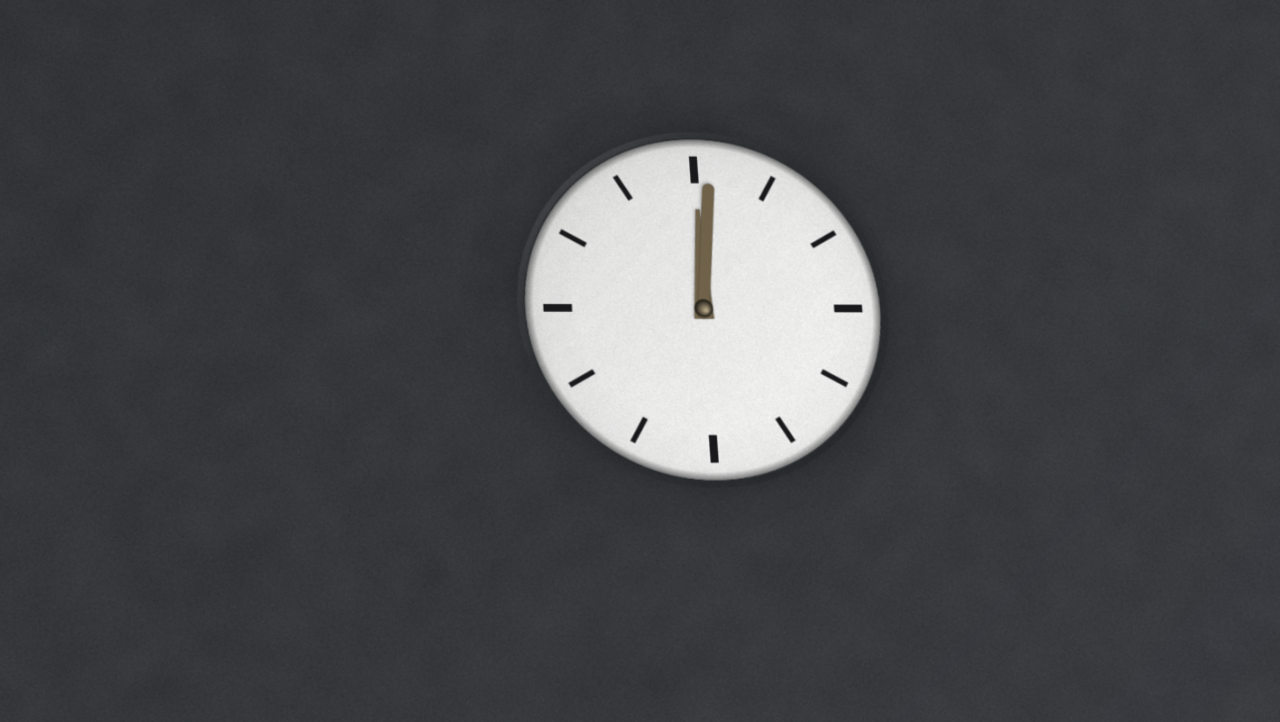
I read 12h01
